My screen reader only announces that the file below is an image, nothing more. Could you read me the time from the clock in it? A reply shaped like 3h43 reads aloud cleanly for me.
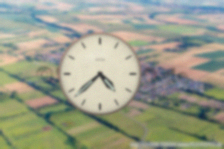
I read 4h38
